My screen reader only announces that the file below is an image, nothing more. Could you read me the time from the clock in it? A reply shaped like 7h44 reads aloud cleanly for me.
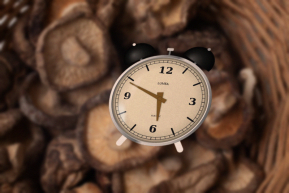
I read 5h49
